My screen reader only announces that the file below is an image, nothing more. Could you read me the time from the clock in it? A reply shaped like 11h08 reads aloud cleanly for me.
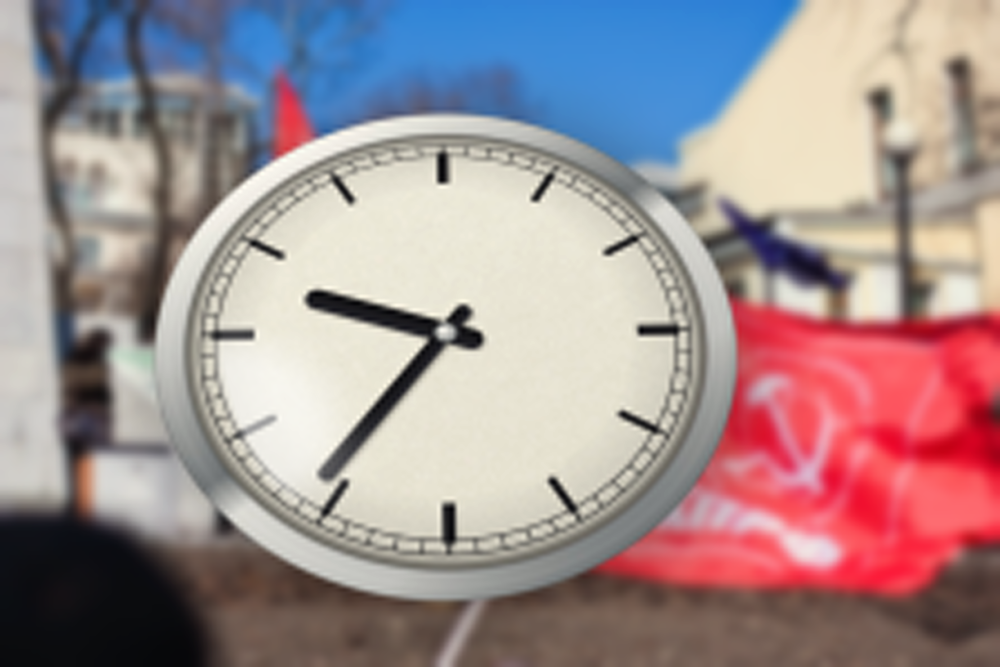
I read 9h36
